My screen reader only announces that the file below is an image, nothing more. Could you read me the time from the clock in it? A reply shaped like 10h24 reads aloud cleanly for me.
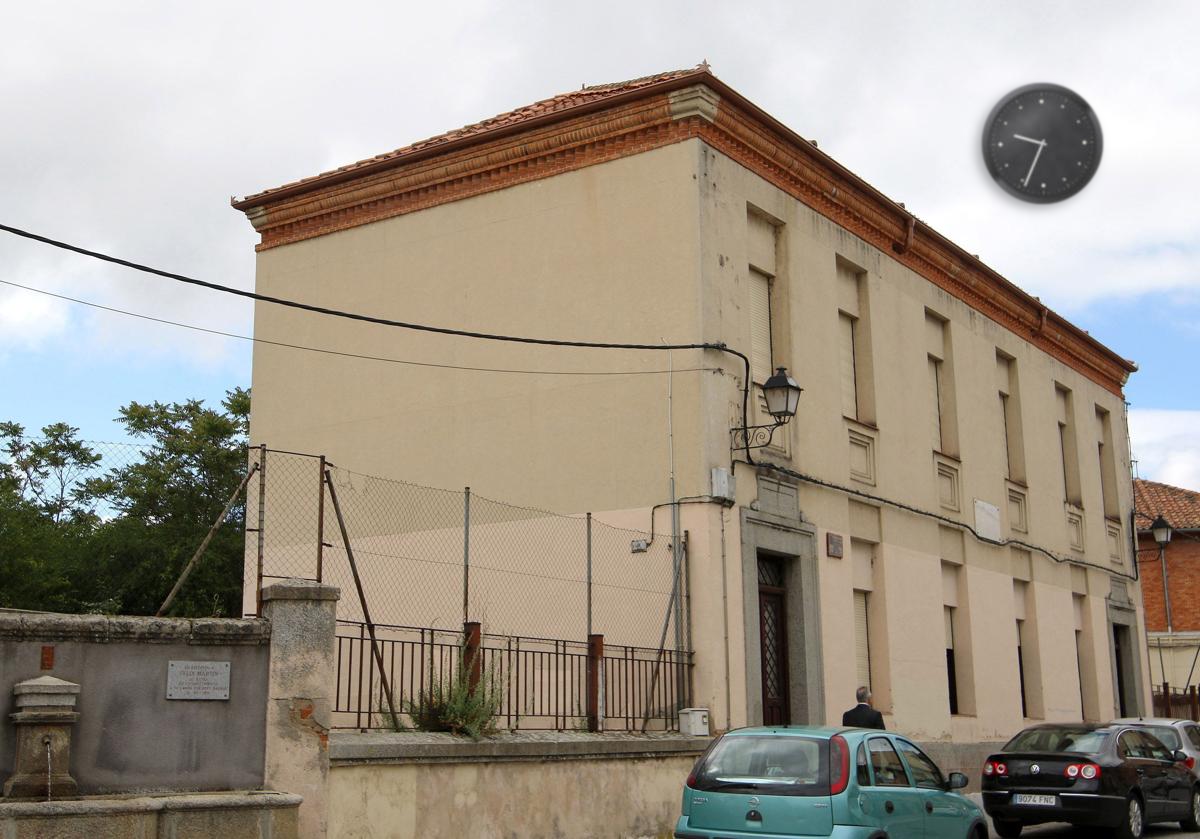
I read 9h34
